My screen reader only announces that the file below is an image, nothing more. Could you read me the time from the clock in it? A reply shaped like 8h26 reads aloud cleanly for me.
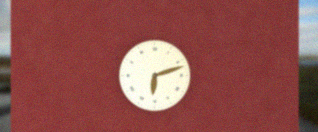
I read 6h12
